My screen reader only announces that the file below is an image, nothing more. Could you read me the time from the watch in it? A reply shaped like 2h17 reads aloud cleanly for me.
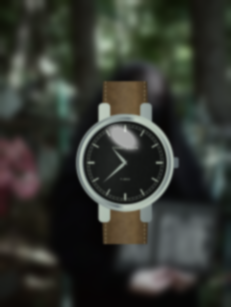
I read 10h38
